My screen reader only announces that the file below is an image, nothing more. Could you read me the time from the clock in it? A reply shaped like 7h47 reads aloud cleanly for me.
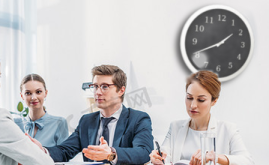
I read 1h41
